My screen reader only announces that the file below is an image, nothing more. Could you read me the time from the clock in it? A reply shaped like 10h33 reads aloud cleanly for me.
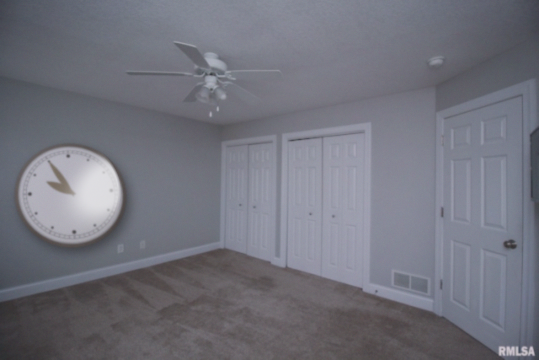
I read 9h55
